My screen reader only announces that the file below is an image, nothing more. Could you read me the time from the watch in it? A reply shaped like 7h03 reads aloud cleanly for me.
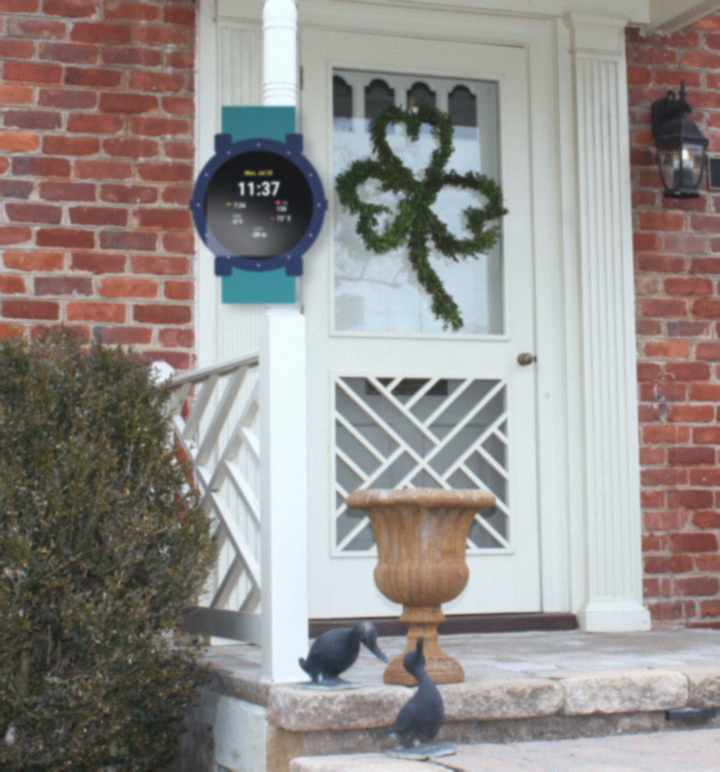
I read 11h37
